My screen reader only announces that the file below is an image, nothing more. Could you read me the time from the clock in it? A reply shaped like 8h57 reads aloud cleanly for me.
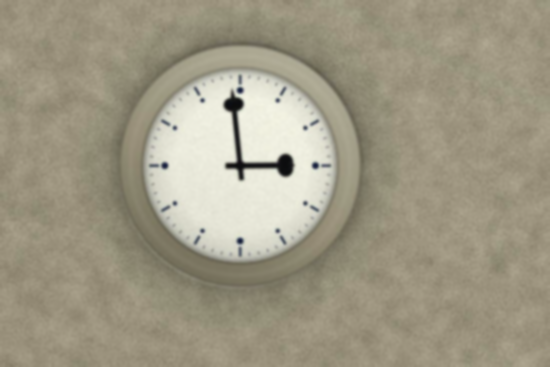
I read 2h59
